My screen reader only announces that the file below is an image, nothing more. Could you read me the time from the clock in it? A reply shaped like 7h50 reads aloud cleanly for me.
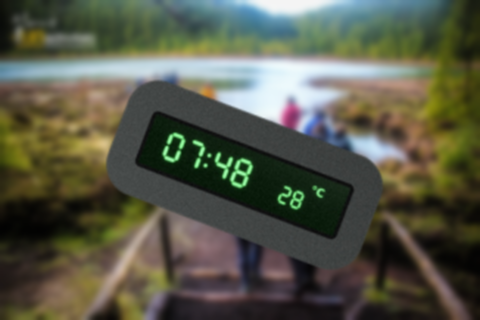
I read 7h48
